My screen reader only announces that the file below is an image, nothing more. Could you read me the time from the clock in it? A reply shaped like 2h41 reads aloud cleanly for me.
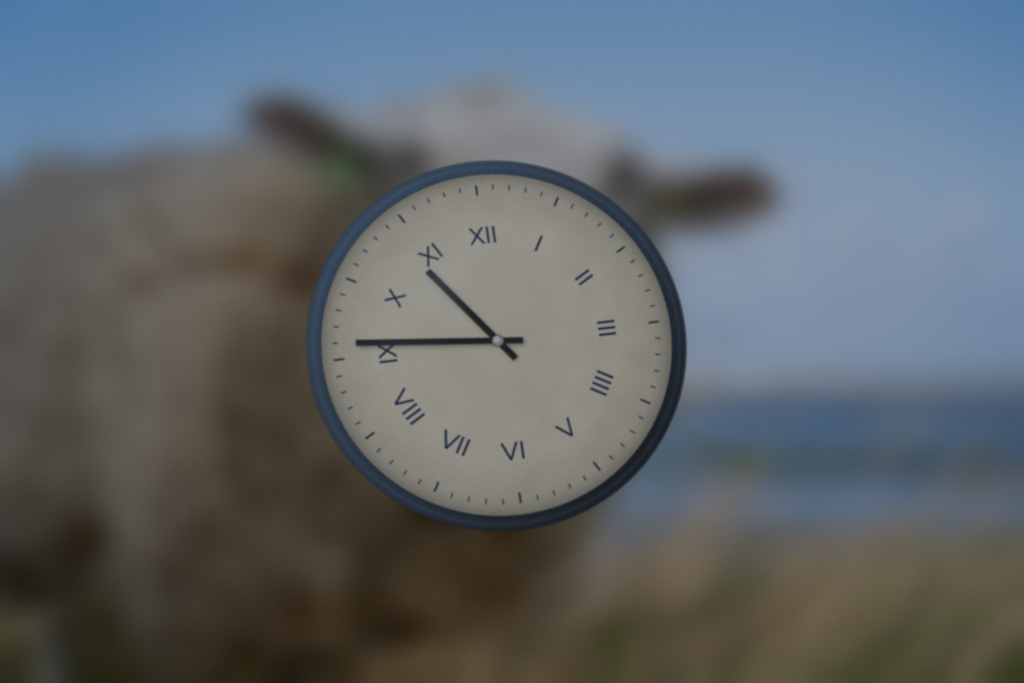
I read 10h46
